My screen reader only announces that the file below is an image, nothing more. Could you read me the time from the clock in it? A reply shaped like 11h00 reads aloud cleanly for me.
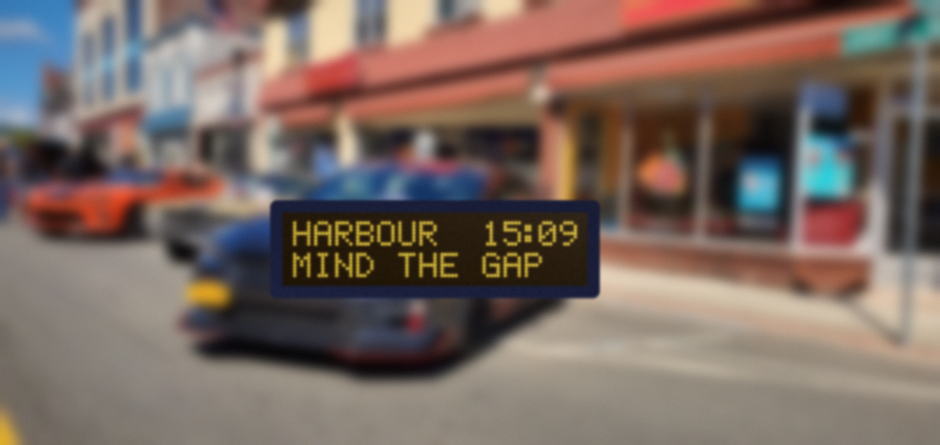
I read 15h09
